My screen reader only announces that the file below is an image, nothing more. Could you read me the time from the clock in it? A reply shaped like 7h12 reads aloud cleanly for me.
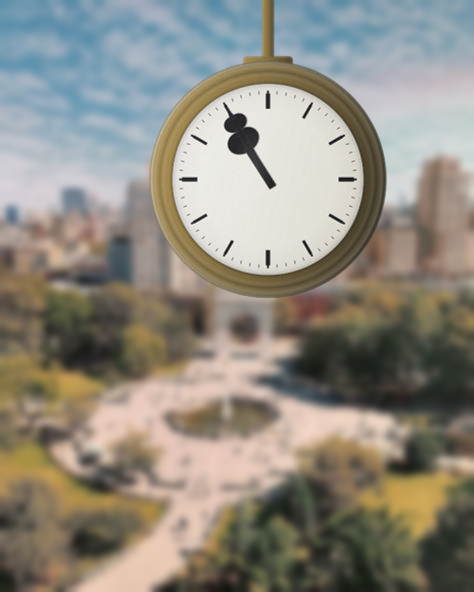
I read 10h55
